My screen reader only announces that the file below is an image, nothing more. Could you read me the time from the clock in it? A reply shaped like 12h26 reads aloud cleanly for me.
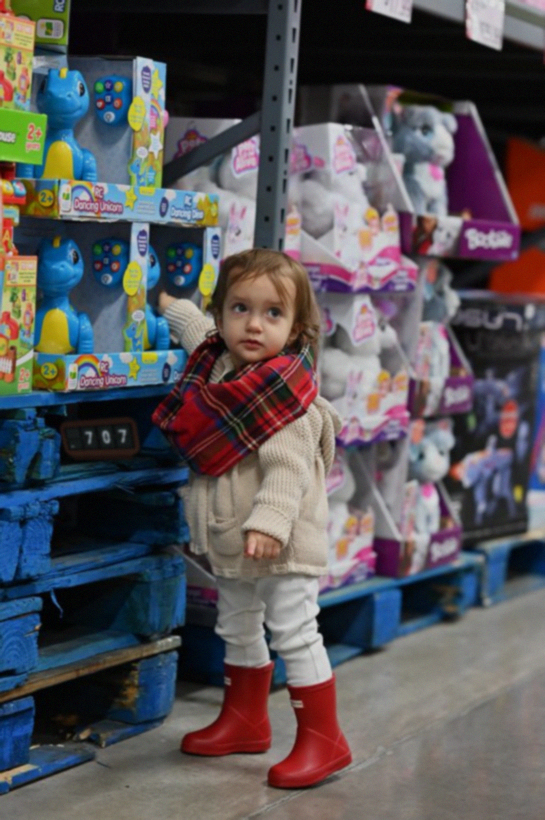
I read 7h07
